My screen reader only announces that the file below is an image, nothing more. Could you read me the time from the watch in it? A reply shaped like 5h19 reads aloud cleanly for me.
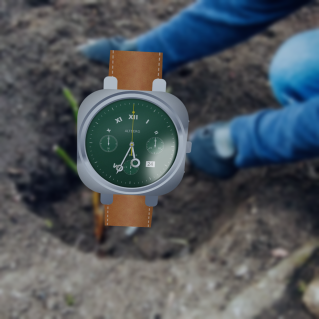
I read 5h34
